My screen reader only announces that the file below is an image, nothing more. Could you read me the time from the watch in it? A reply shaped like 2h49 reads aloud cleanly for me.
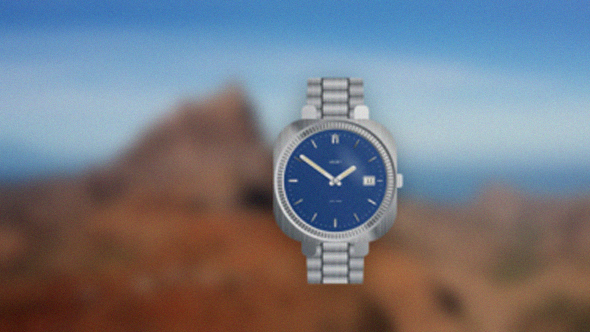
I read 1h51
